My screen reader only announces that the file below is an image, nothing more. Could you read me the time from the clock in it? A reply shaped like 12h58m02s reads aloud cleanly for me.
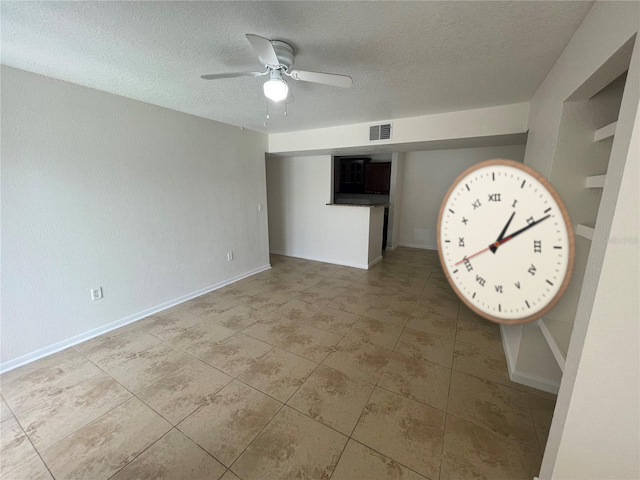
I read 1h10m41s
